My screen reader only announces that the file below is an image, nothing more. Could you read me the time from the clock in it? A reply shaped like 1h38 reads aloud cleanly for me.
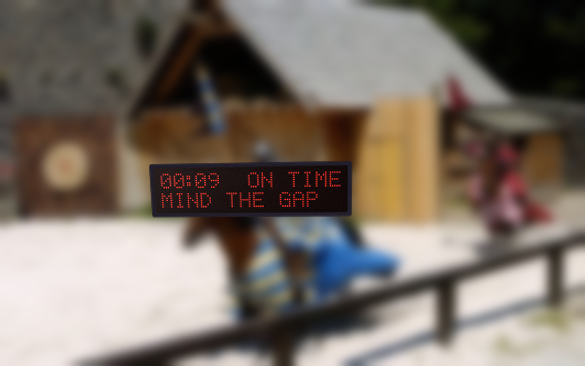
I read 0h09
